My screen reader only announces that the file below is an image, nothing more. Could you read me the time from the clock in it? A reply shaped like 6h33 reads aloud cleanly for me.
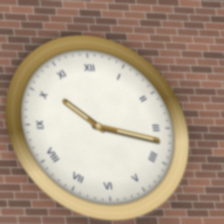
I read 10h17
